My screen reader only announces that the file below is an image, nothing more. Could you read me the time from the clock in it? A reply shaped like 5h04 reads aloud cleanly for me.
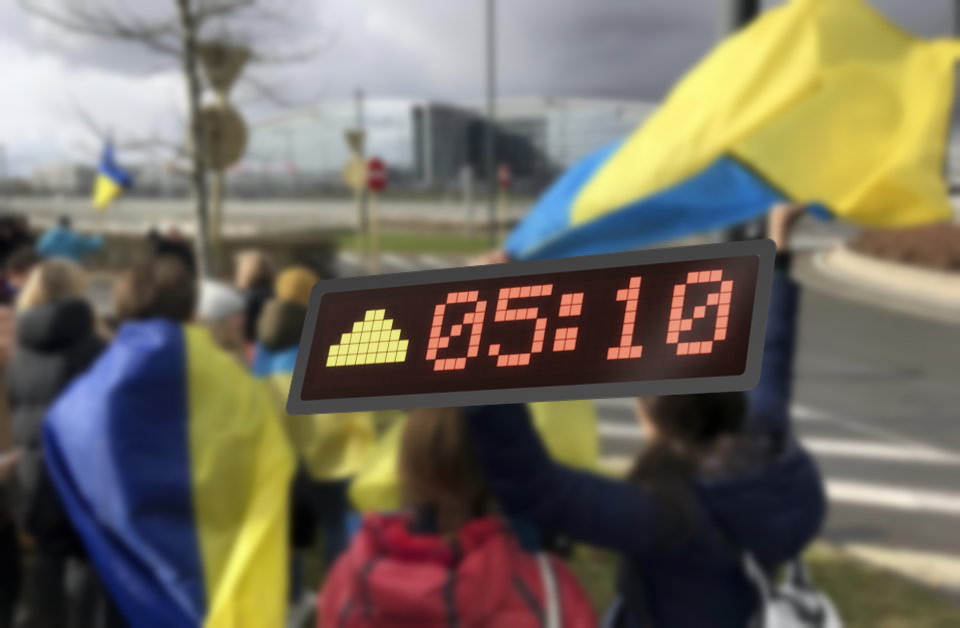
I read 5h10
